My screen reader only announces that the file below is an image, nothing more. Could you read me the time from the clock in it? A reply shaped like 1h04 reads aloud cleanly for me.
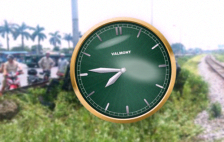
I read 7h46
